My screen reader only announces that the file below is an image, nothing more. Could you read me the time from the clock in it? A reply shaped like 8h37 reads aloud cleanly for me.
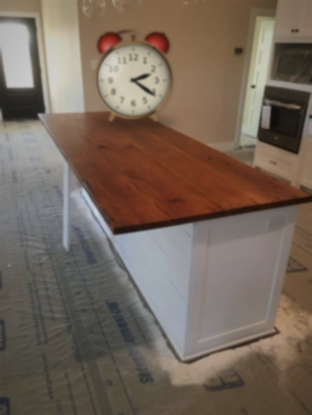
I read 2h21
